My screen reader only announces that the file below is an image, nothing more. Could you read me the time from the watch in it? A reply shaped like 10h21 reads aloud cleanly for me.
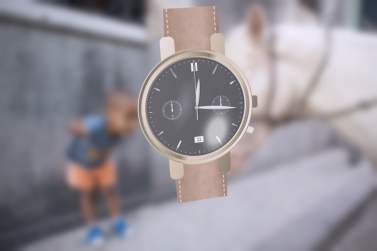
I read 12h16
